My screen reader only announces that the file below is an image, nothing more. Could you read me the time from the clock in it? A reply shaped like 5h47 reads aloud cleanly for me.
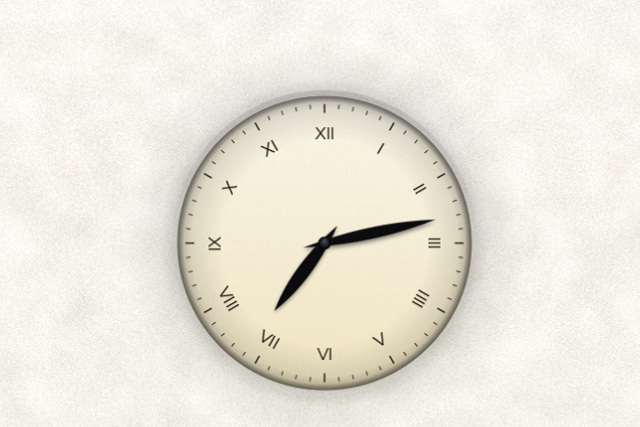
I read 7h13
